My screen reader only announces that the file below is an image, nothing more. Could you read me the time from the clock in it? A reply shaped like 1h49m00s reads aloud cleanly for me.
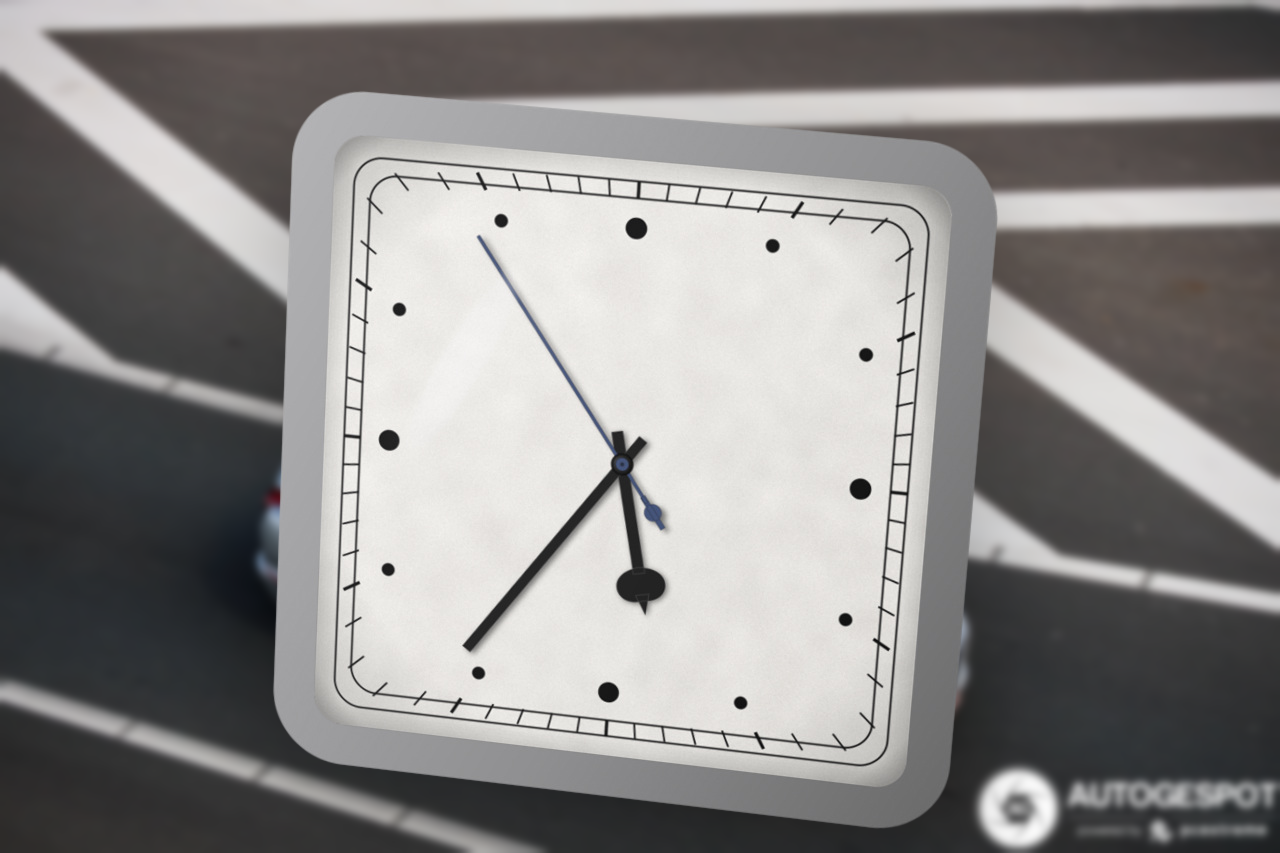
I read 5h35m54s
